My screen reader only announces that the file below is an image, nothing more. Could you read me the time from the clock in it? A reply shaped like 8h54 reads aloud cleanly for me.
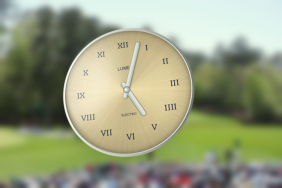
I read 5h03
